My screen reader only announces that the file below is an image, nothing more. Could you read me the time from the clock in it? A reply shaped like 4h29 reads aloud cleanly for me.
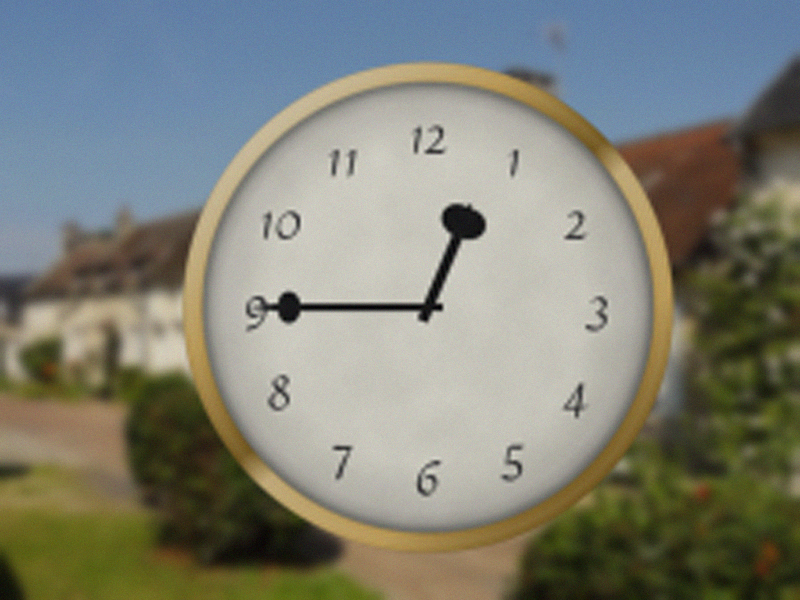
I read 12h45
